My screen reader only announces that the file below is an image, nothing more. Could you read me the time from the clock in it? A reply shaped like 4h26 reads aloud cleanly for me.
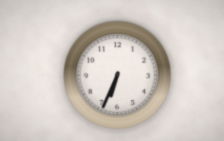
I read 6h34
